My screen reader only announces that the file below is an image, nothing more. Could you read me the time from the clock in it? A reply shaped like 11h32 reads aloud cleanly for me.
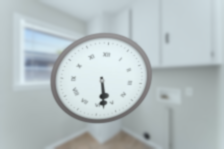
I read 5h28
